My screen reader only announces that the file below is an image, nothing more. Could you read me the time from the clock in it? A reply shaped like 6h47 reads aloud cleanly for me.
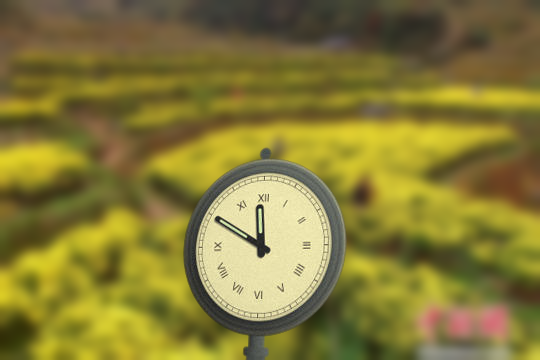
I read 11h50
